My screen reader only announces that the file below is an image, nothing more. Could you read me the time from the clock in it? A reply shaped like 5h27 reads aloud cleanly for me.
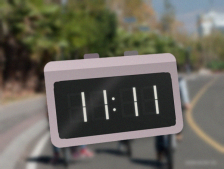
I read 11h11
